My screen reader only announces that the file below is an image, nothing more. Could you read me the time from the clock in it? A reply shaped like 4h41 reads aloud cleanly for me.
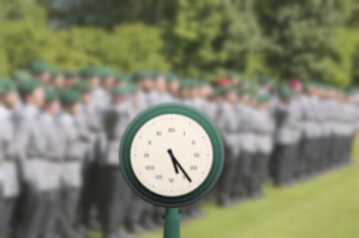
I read 5h24
